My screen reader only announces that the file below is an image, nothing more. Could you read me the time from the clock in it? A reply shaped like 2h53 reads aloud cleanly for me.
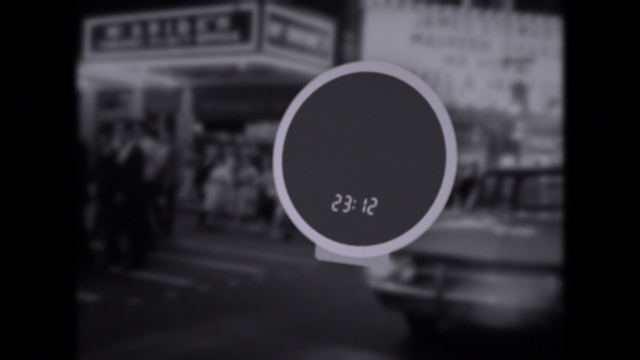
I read 23h12
